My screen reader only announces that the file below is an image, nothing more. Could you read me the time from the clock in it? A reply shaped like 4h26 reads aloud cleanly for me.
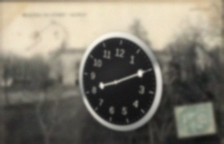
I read 8h10
